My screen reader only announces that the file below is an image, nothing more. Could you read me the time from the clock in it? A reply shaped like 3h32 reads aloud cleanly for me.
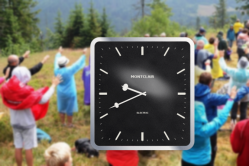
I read 9h41
